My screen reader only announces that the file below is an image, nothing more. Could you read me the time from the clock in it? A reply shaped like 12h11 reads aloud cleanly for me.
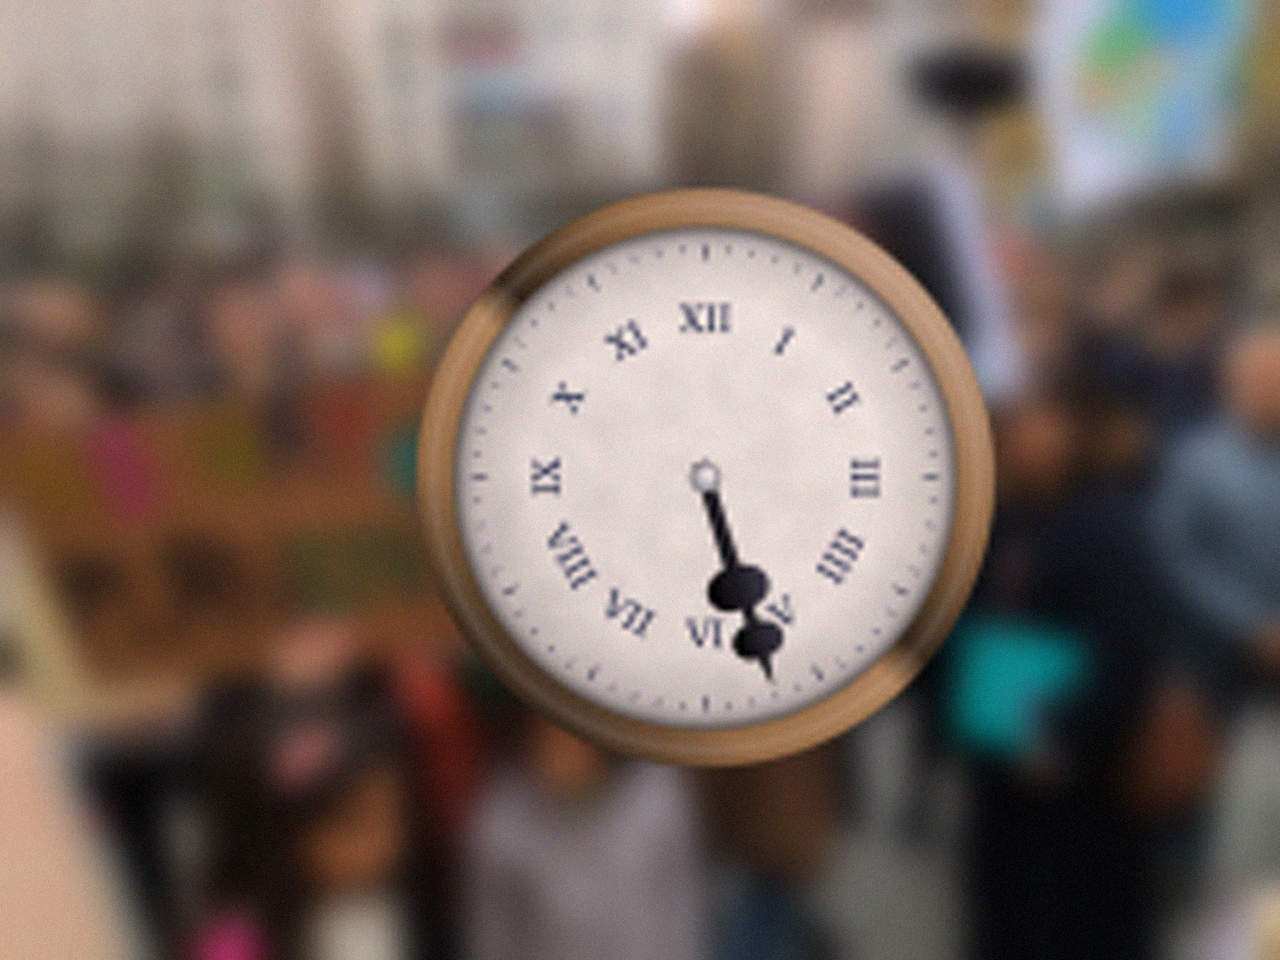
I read 5h27
